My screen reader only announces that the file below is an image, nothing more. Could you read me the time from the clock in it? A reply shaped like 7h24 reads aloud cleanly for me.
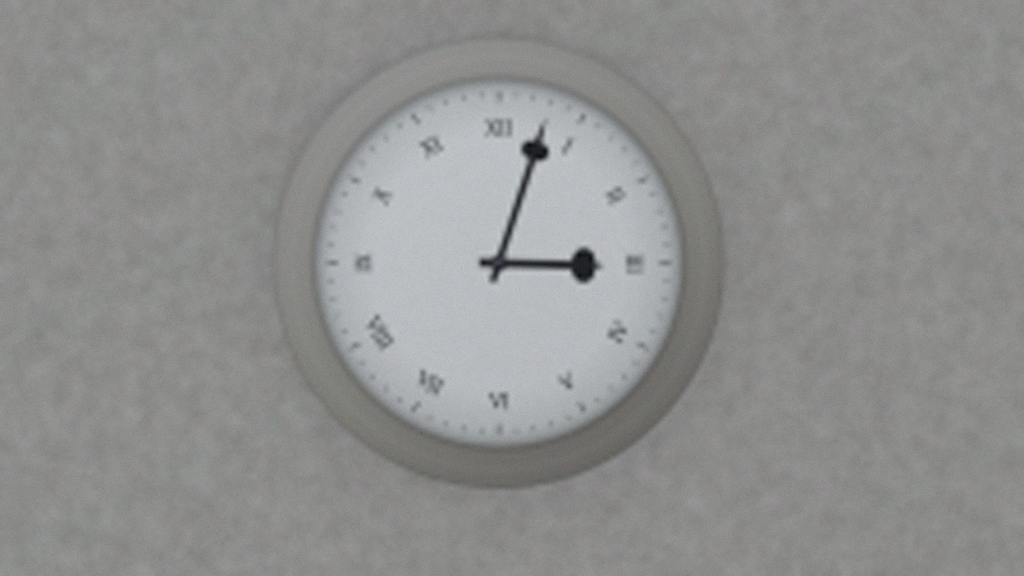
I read 3h03
